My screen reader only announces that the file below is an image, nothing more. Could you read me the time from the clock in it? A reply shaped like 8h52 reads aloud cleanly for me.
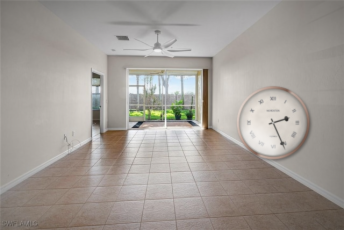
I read 2h26
